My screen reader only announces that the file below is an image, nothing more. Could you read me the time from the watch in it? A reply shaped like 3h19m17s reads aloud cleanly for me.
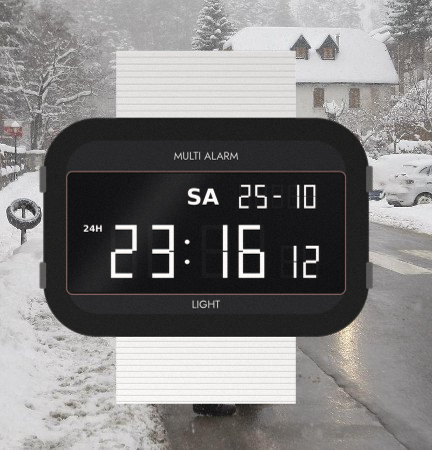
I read 23h16m12s
